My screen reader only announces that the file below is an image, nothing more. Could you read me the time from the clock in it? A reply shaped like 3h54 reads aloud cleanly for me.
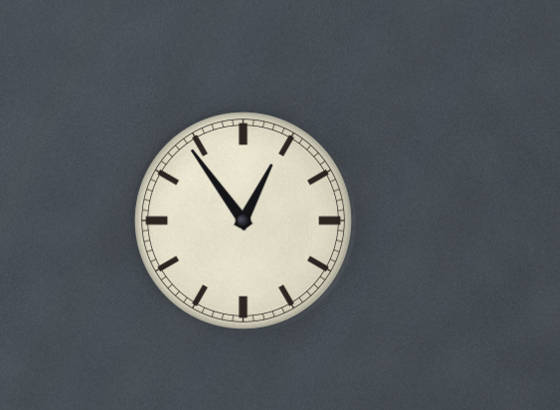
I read 12h54
